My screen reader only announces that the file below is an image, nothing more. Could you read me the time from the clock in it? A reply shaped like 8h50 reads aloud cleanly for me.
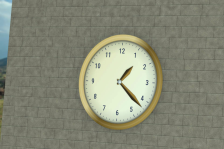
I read 1h22
